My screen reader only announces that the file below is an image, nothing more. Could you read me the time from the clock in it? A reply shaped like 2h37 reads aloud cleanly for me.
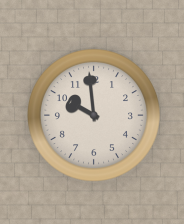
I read 9h59
